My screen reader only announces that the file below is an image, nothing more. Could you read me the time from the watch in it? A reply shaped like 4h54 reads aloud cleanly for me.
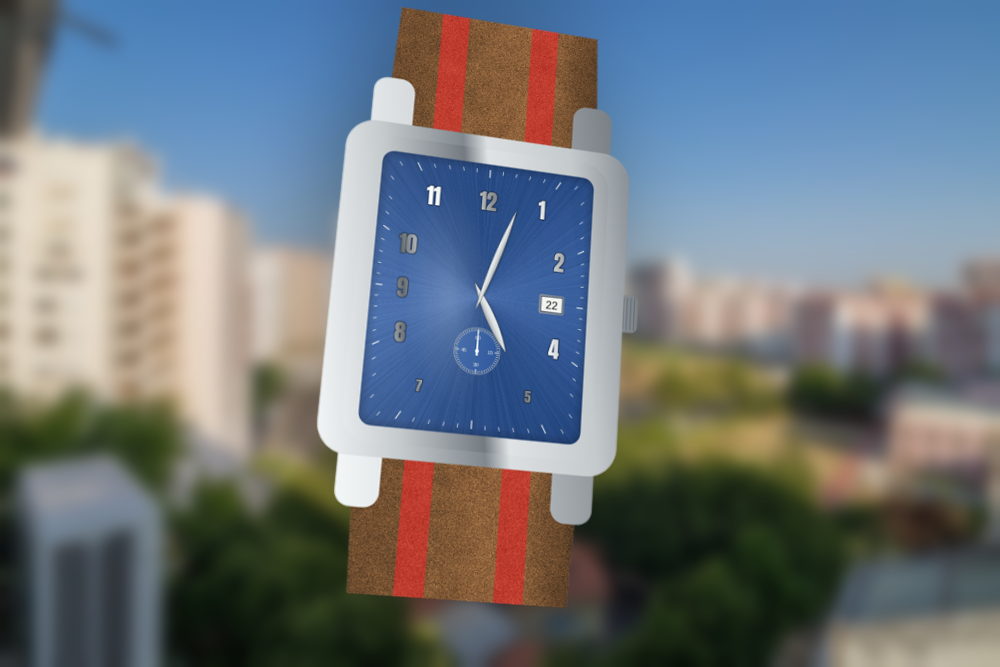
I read 5h03
